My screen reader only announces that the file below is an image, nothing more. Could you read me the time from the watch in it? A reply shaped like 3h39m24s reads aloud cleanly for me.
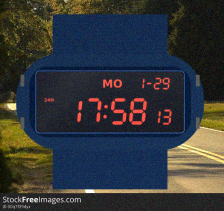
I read 17h58m13s
